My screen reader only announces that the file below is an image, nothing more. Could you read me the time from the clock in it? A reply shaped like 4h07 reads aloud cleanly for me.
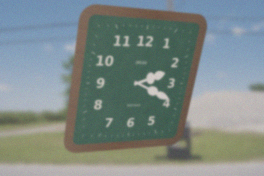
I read 2h19
